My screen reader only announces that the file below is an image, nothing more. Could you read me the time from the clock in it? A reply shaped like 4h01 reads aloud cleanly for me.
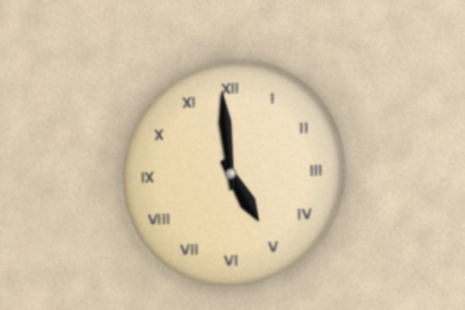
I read 4h59
